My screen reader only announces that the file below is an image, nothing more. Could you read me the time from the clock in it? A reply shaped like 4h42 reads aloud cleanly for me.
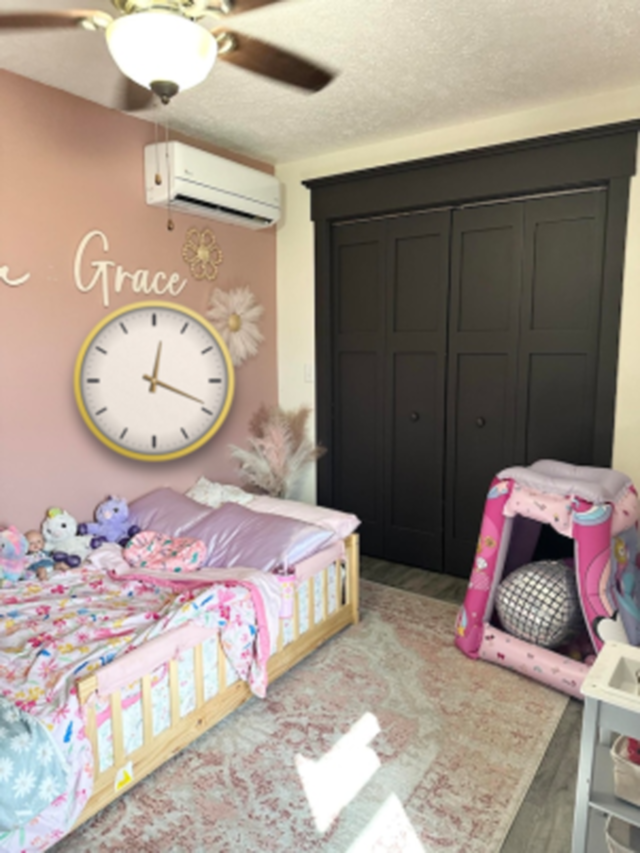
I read 12h19
